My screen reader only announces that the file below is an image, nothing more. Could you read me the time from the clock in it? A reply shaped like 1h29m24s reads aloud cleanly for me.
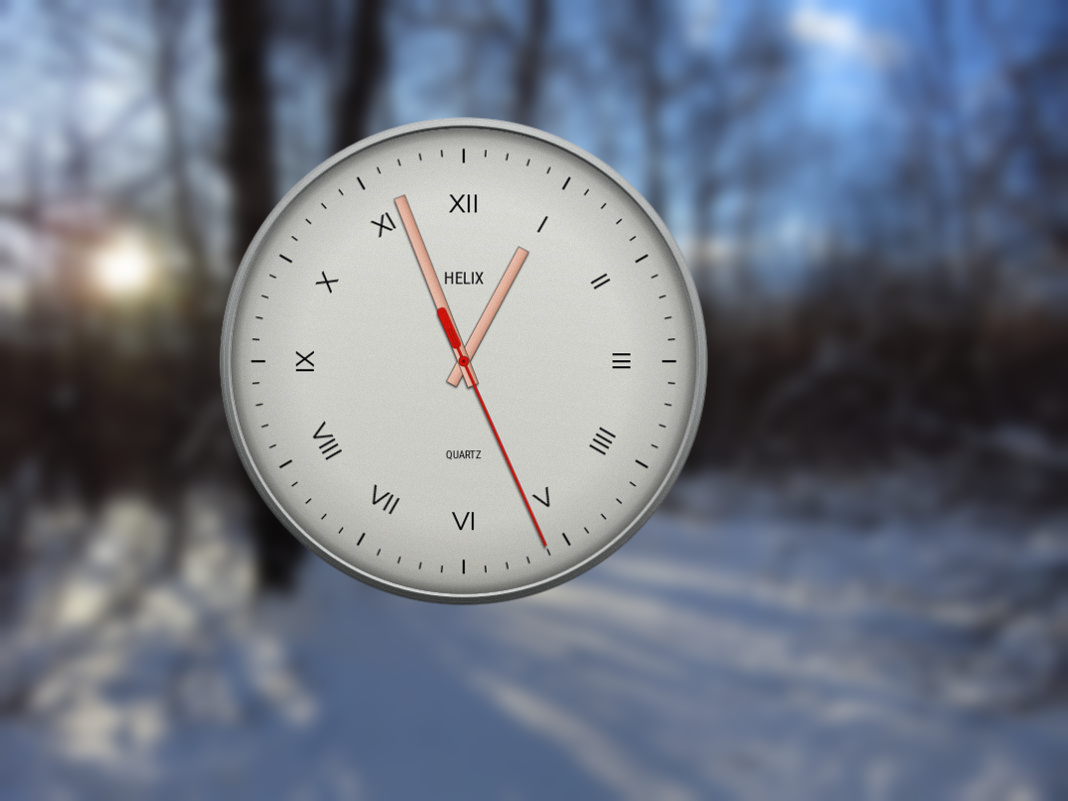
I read 12h56m26s
